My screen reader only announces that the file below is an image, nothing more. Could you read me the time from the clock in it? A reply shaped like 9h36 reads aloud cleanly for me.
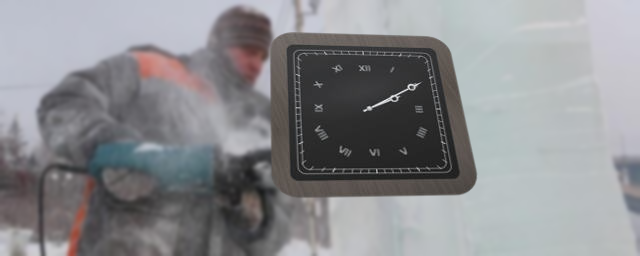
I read 2h10
